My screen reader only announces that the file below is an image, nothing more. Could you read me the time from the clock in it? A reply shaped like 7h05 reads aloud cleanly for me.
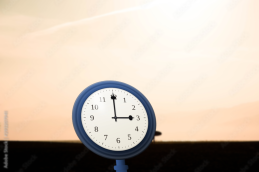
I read 3h00
